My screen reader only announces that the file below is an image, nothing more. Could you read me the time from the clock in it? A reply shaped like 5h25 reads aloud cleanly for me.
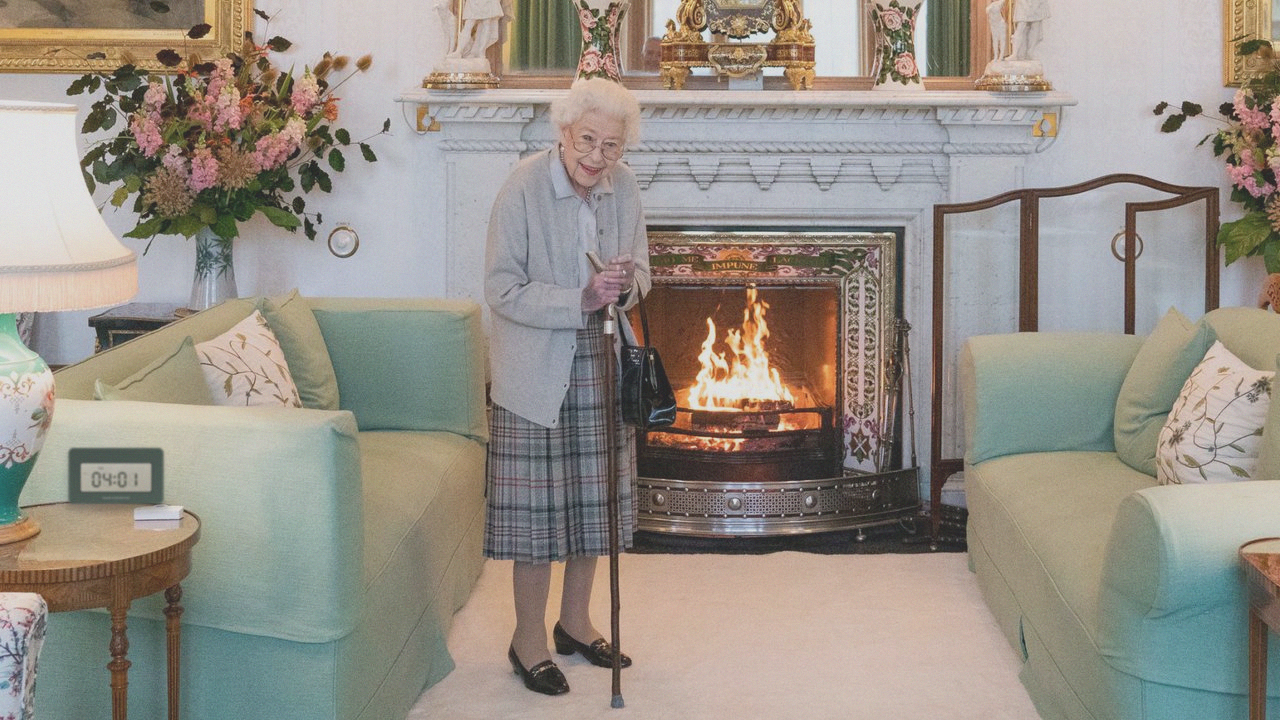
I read 4h01
